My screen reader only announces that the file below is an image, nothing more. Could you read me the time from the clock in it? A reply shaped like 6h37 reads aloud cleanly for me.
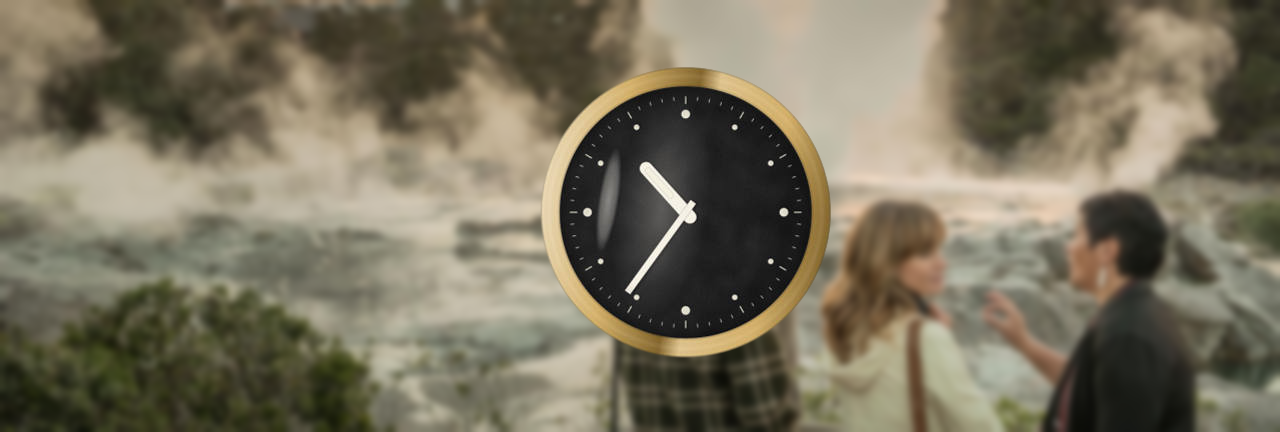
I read 10h36
